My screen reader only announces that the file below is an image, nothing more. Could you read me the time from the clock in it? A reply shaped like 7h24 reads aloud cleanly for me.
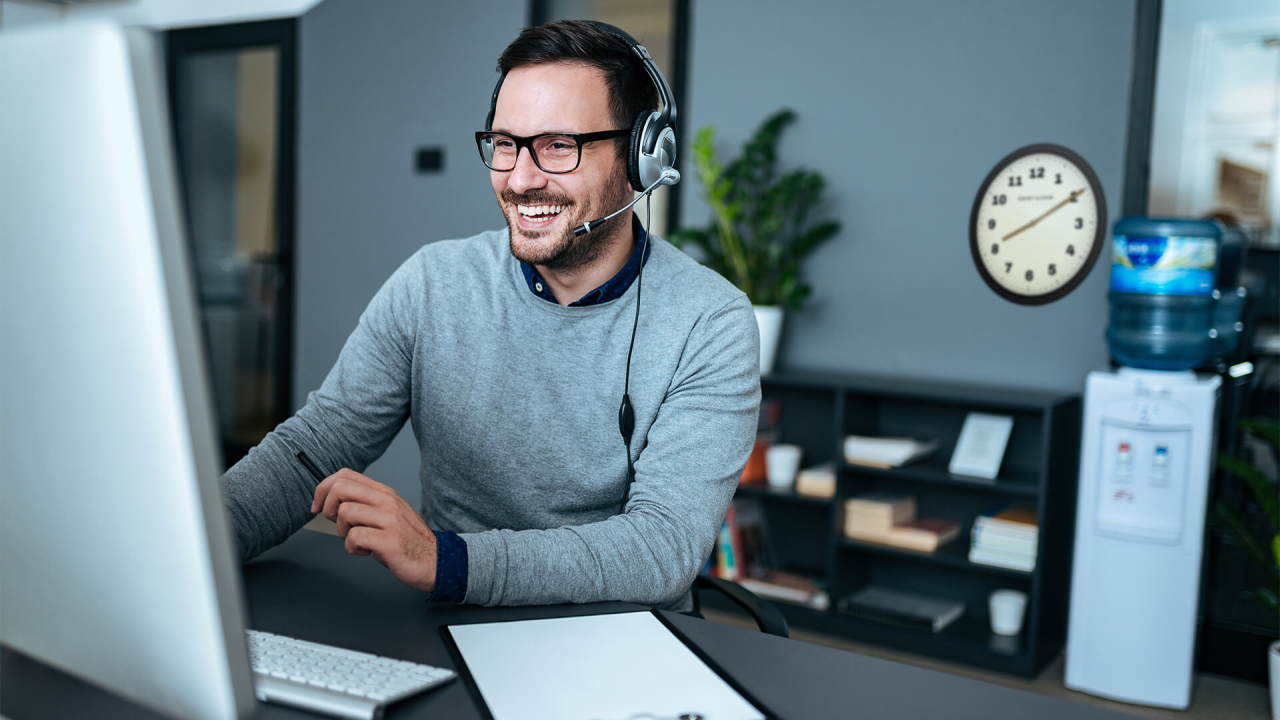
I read 8h10
